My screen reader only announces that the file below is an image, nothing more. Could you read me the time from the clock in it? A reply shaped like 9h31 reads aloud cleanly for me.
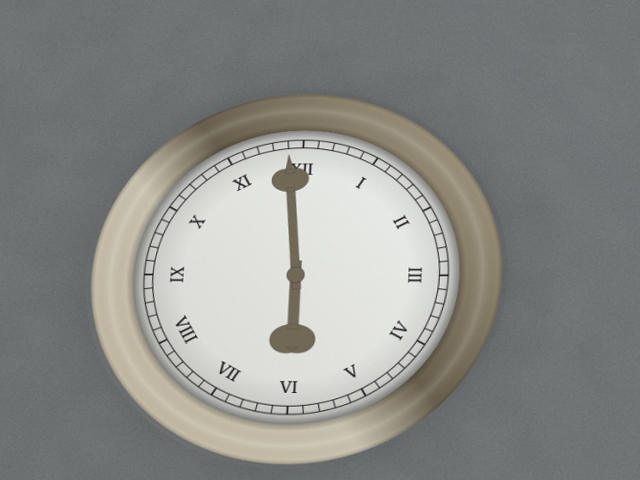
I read 5h59
